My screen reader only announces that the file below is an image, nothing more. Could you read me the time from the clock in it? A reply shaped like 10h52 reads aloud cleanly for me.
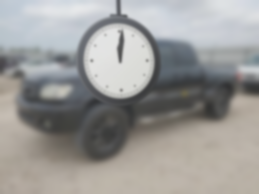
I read 12h01
